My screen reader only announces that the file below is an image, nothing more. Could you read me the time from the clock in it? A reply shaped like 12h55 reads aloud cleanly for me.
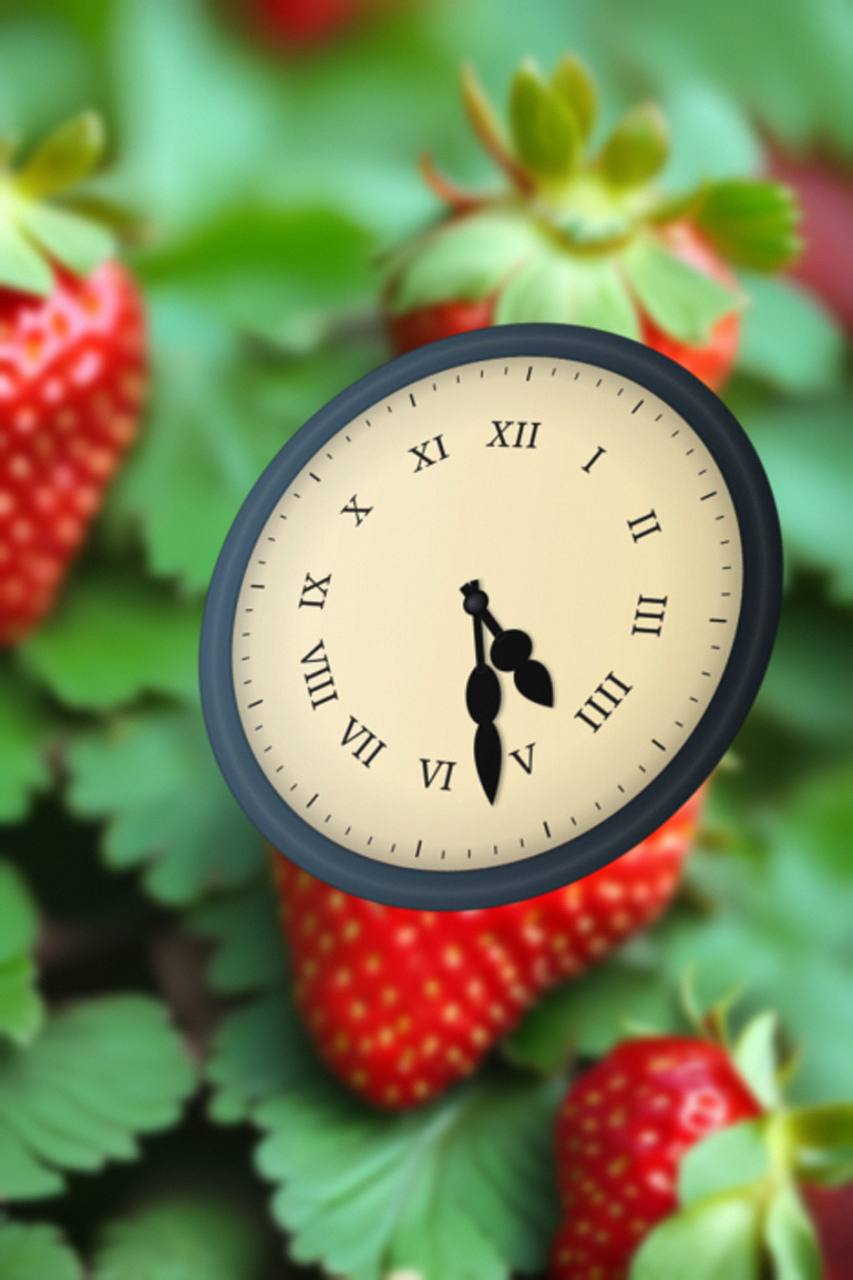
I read 4h27
